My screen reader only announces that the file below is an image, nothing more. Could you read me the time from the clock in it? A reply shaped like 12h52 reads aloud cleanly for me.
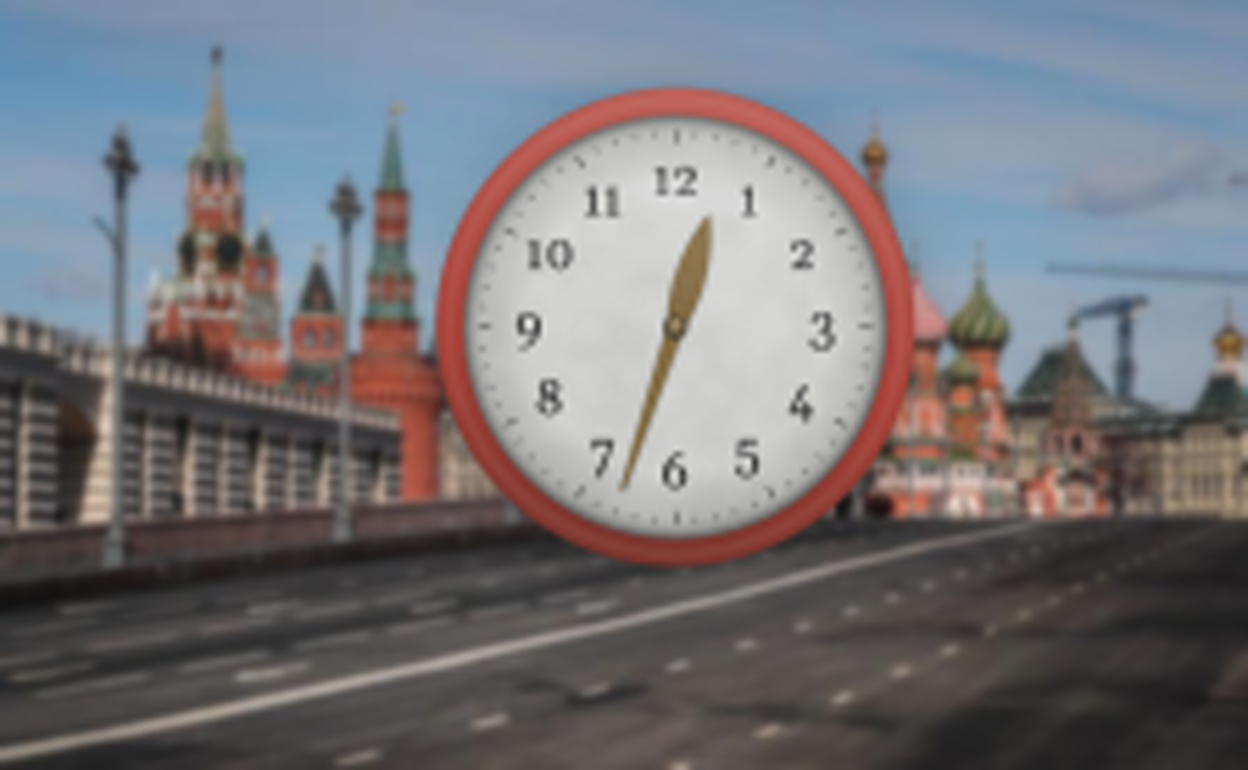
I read 12h33
